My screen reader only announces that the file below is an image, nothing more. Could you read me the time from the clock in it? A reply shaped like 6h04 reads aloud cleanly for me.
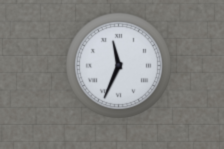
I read 11h34
